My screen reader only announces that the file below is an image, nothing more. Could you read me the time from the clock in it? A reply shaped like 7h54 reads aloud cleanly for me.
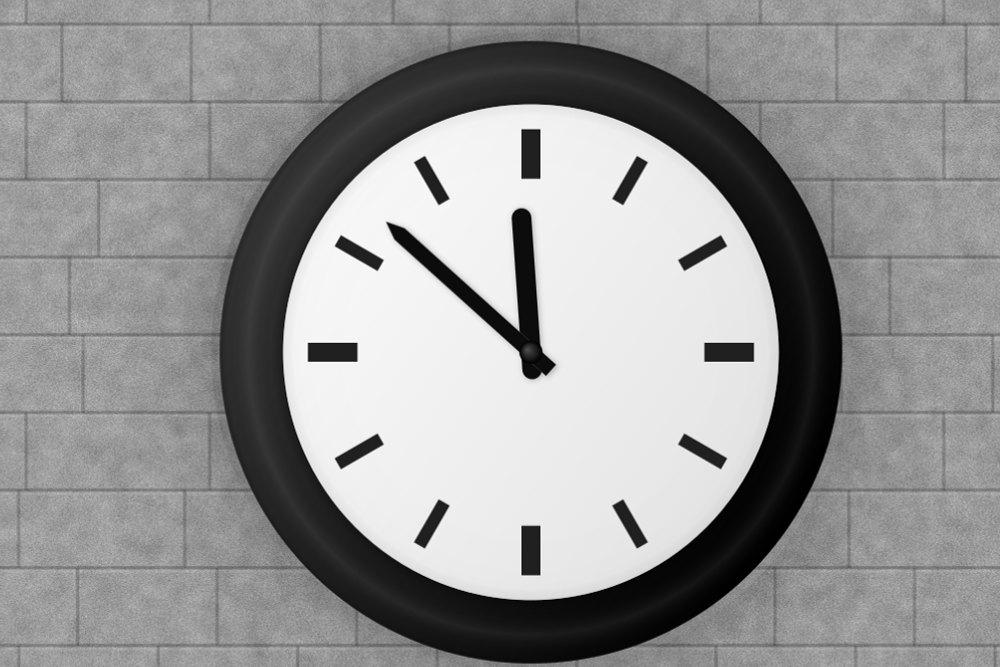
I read 11h52
